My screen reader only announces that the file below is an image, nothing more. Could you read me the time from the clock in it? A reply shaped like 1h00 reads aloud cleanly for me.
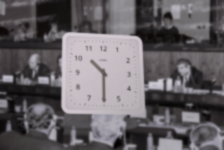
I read 10h30
